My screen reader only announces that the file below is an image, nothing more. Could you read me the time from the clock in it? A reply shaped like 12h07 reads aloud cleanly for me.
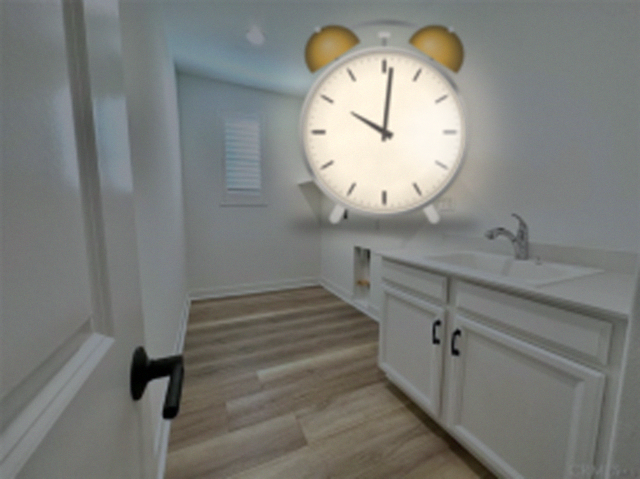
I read 10h01
